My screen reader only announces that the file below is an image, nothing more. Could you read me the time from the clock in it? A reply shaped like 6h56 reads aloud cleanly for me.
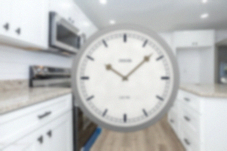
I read 10h08
